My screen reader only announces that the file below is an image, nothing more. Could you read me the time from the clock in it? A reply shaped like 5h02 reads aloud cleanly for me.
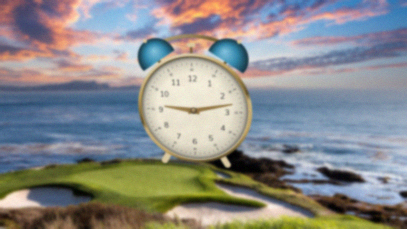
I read 9h13
